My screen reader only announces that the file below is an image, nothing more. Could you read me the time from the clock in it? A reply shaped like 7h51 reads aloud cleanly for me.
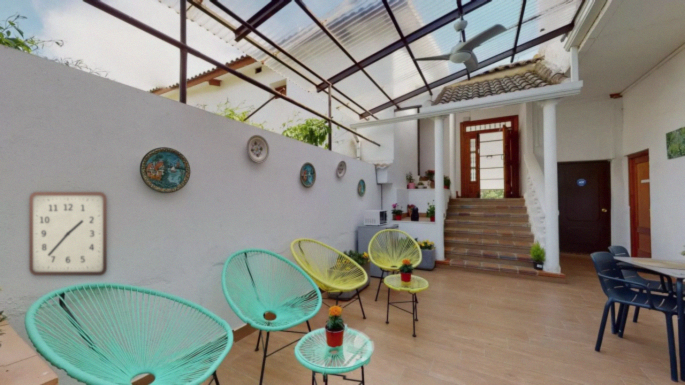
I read 1h37
